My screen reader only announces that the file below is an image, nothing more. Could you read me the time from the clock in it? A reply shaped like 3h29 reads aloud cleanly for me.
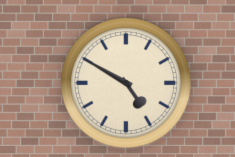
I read 4h50
